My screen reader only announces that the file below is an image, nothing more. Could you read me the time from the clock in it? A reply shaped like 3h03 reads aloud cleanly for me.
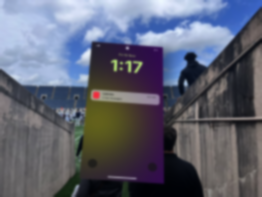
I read 1h17
